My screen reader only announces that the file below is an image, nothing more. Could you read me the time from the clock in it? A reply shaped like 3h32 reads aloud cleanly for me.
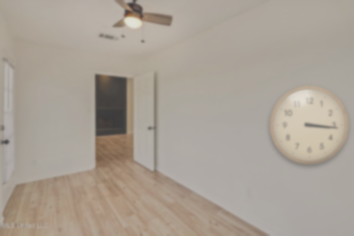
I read 3h16
